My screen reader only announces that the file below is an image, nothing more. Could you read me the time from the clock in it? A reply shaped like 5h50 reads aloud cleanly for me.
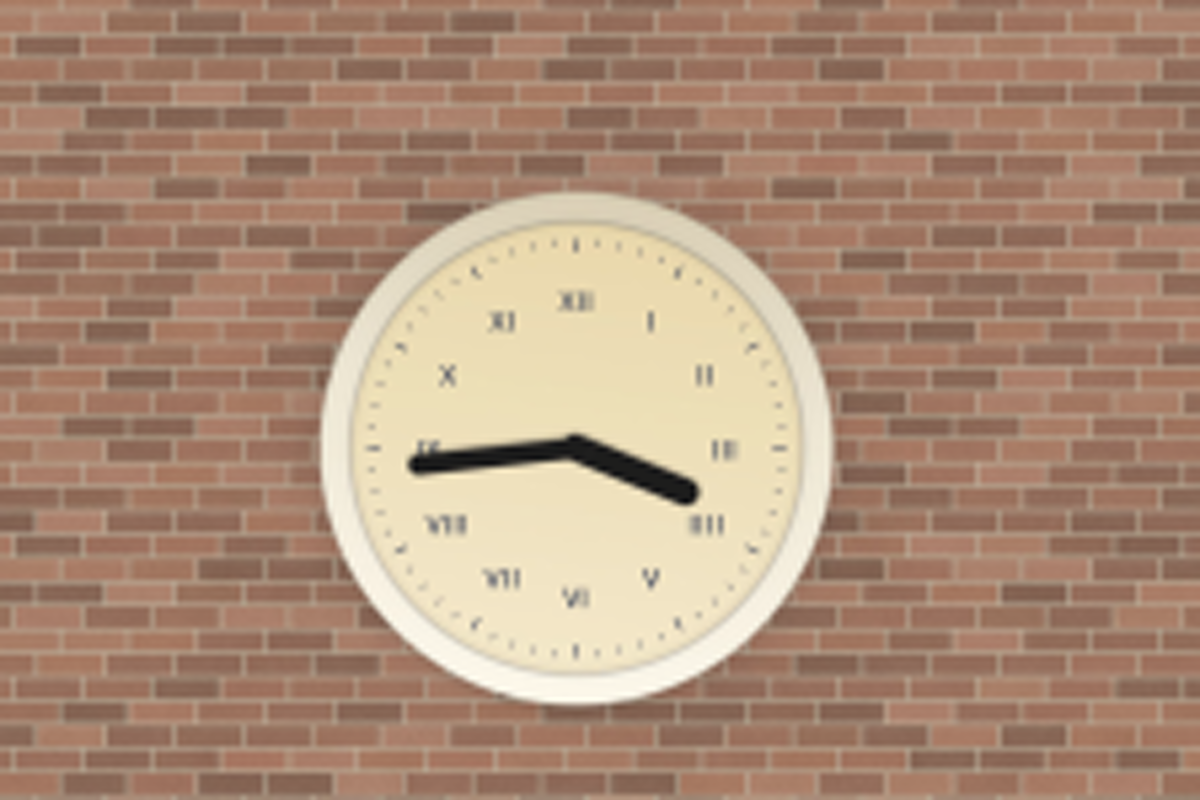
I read 3h44
